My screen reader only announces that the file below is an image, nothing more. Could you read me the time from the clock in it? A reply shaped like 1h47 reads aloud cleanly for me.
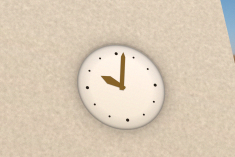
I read 10h02
